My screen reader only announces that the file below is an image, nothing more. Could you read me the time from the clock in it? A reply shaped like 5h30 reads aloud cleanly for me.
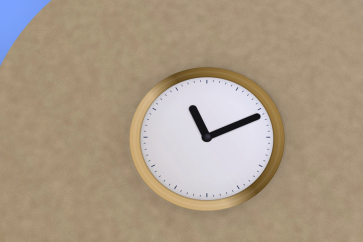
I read 11h11
